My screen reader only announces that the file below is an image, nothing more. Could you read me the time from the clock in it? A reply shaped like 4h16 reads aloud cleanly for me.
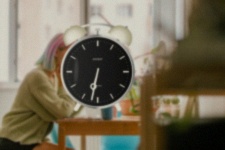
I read 6h32
